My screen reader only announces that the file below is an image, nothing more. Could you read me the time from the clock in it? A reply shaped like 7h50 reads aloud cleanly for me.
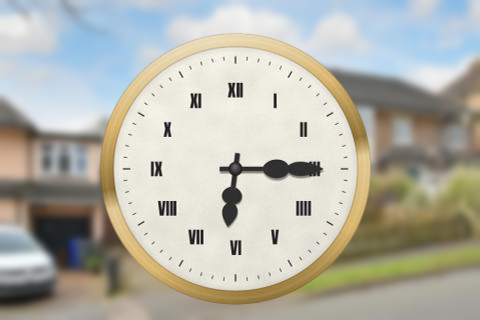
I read 6h15
